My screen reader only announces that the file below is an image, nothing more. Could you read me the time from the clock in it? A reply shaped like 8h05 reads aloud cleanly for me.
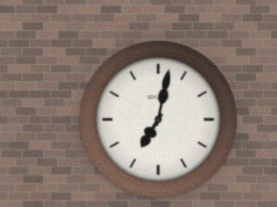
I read 7h02
